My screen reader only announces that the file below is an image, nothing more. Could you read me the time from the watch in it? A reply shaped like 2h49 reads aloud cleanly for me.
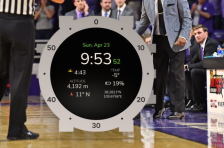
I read 9h53
